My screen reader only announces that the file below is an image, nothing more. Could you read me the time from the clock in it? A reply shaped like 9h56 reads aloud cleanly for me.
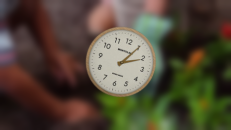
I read 2h05
